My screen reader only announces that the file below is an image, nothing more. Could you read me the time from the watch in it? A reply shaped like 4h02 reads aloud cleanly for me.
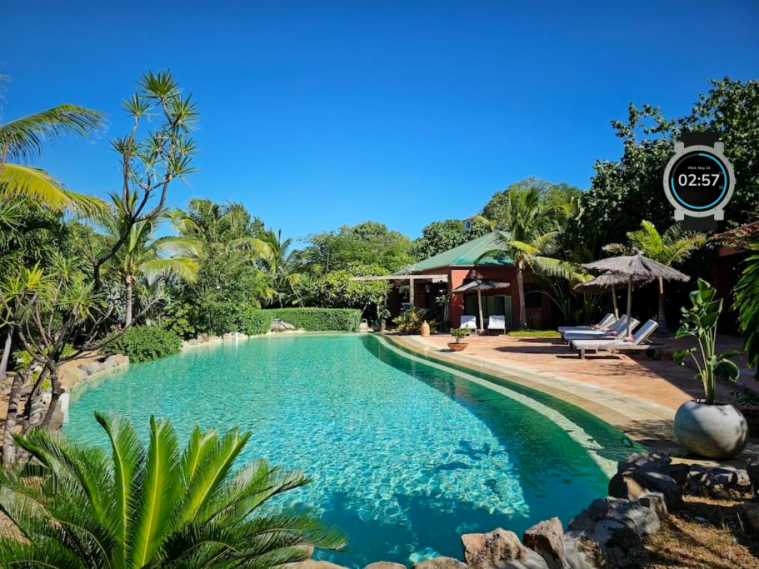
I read 2h57
